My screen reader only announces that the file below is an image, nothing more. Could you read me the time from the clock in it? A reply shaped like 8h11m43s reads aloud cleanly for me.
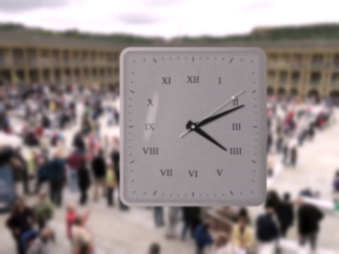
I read 4h11m09s
